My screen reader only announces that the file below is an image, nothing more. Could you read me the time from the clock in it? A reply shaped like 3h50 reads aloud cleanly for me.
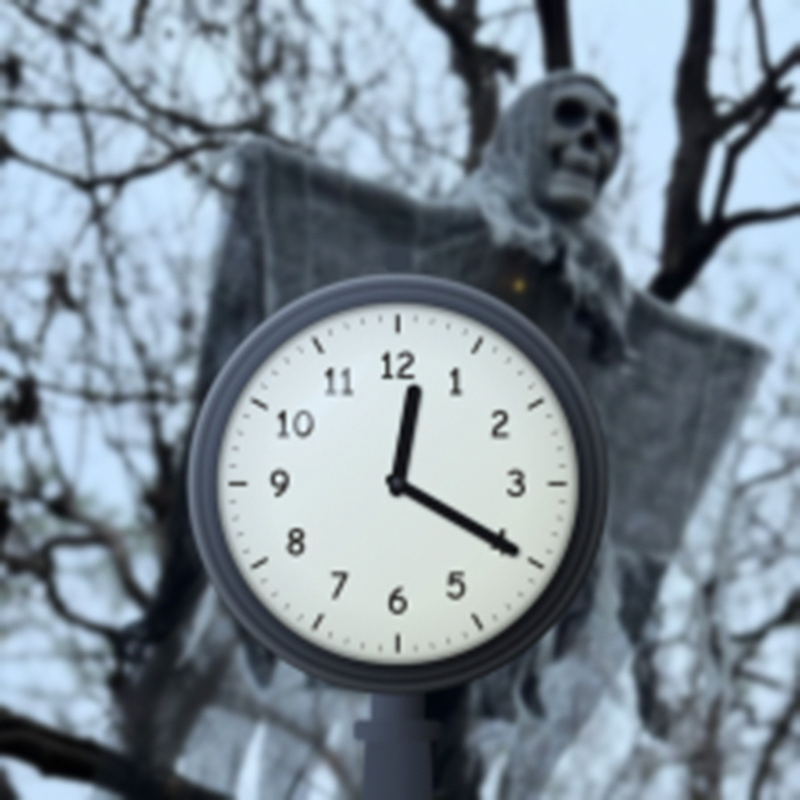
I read 12h20
